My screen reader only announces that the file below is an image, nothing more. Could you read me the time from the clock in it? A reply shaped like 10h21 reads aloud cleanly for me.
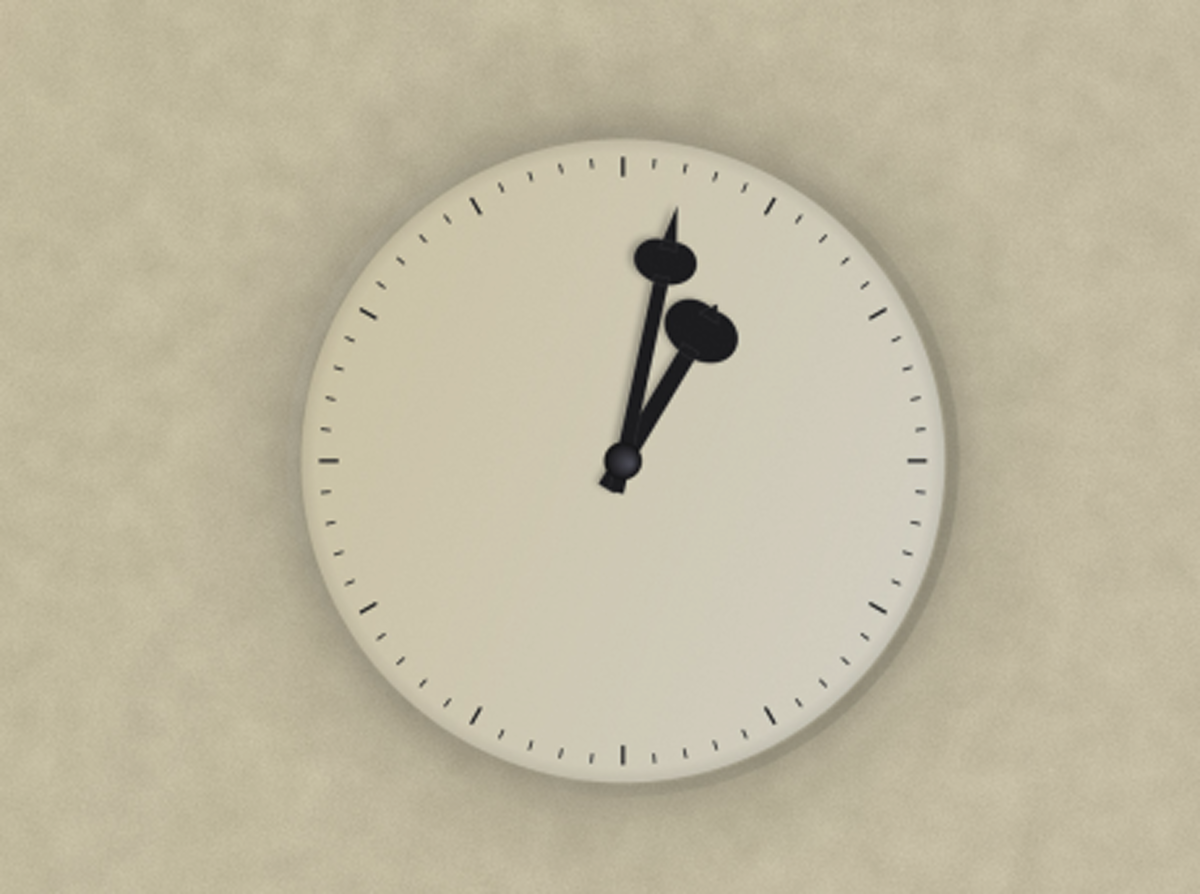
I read 1h02
